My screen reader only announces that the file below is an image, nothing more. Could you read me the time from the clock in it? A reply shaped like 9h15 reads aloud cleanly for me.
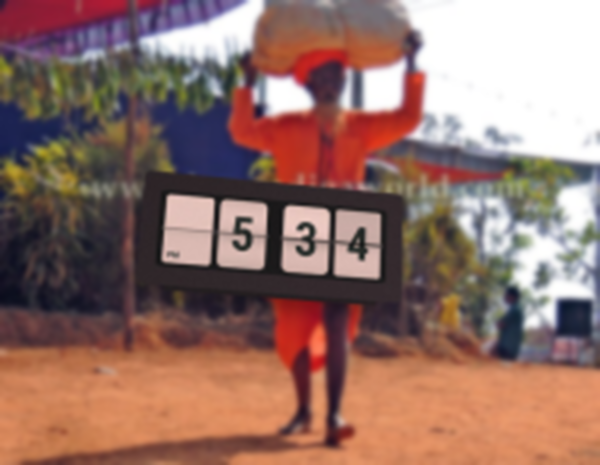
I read 5h34
